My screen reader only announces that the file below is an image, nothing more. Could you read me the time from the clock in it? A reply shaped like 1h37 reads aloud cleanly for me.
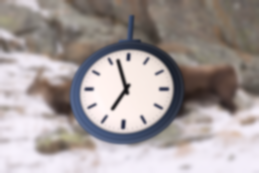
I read 6h57
